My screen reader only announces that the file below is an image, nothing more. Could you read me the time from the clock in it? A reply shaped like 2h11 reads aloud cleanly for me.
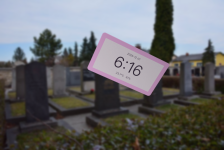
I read 6h16
